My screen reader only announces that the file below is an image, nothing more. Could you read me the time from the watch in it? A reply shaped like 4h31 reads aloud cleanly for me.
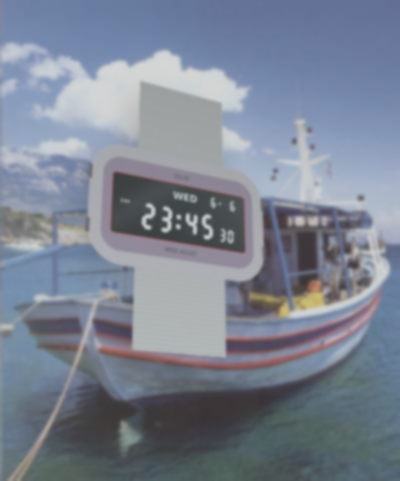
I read 23h45
